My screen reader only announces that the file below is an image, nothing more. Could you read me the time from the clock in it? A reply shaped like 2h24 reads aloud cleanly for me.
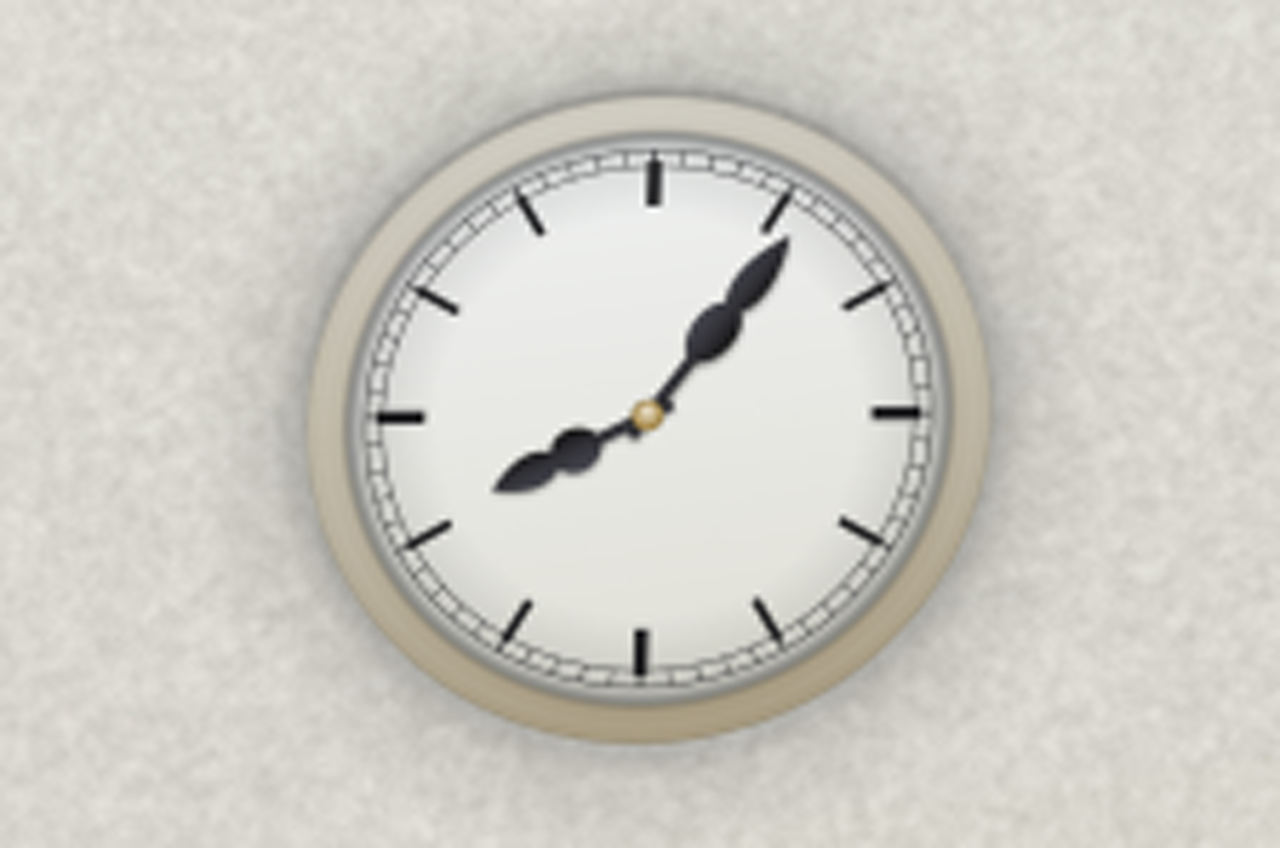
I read 8h06
